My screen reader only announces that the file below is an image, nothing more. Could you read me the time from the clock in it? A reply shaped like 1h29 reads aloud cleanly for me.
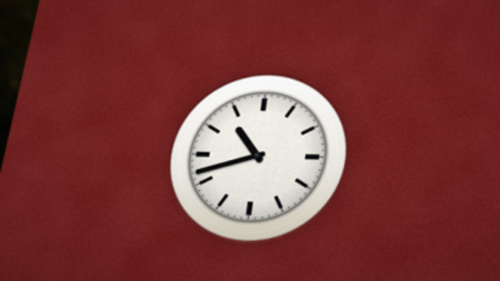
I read 10h42
